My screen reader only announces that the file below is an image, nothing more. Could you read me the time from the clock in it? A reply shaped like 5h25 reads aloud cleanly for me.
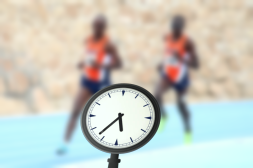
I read 5h37
